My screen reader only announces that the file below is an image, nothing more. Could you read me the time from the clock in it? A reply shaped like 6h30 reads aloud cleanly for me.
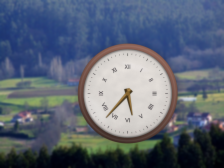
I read 5h37
